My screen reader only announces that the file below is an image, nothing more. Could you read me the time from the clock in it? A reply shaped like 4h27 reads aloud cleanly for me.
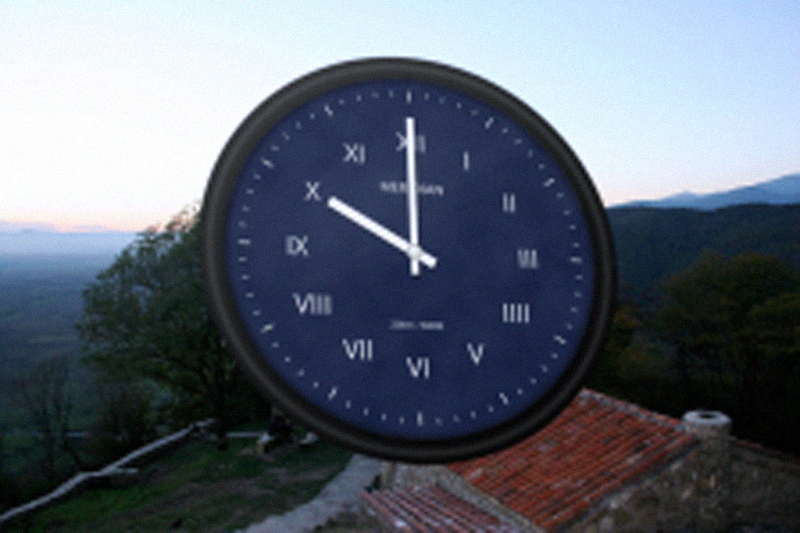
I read 10h00
